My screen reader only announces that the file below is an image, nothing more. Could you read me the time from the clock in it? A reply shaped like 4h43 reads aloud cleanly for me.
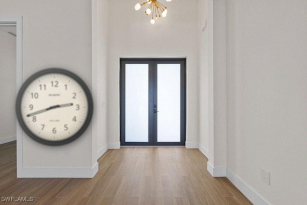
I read 2h42
